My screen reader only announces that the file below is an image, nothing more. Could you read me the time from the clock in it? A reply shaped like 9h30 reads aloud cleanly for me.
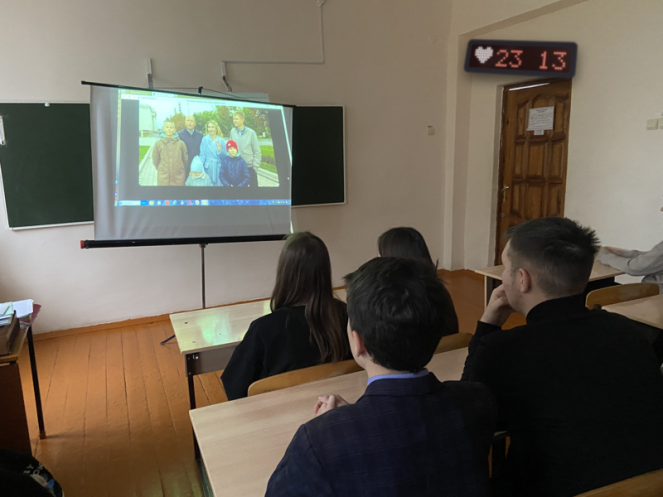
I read 23h13
